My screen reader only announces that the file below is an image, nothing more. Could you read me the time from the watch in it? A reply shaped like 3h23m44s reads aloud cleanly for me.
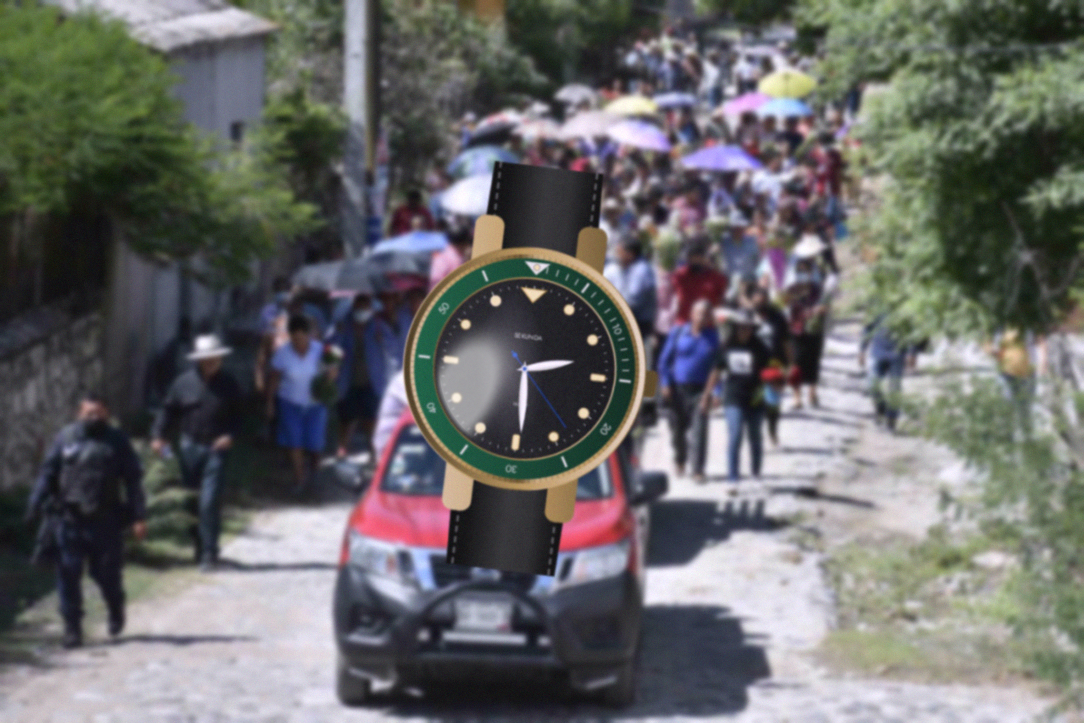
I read 2h29m23s
